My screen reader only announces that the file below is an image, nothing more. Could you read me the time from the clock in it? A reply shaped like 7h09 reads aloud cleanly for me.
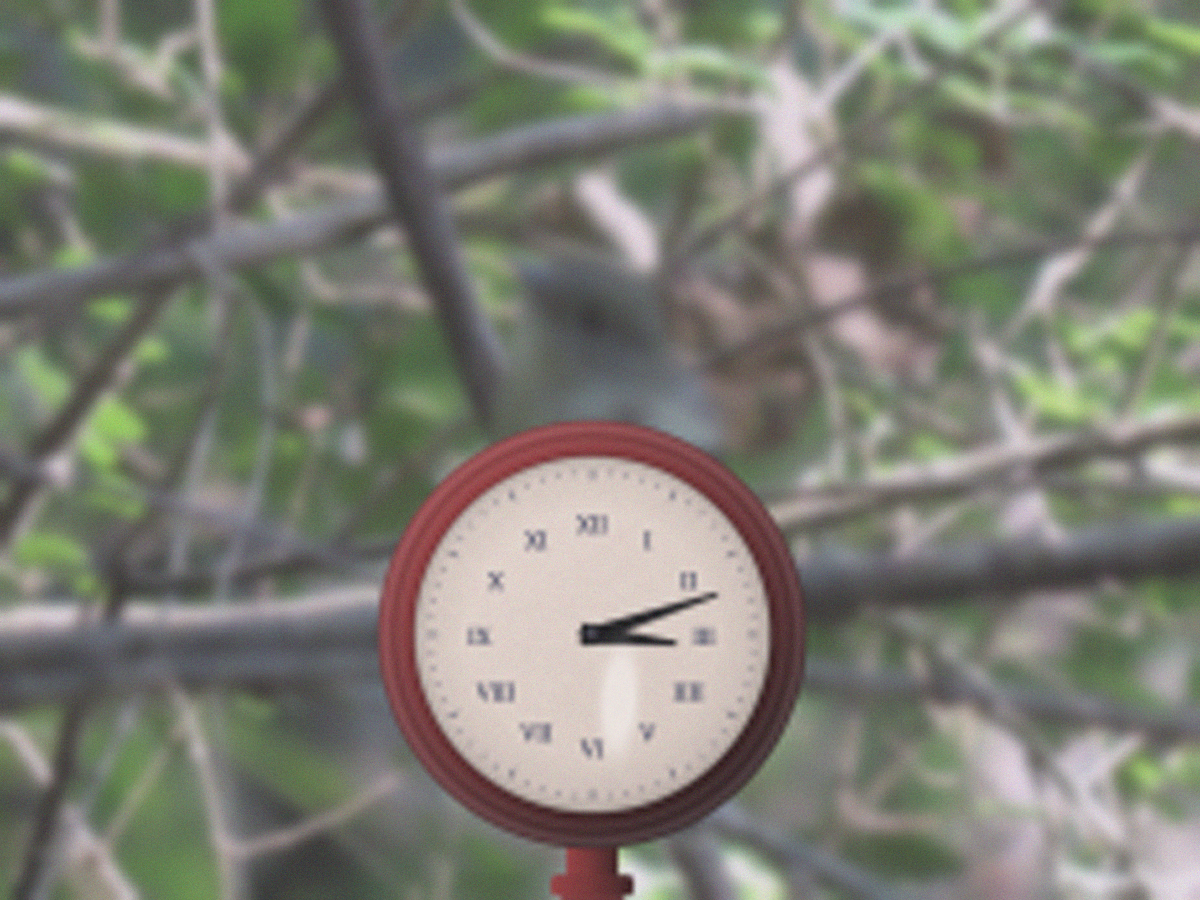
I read 3h12
